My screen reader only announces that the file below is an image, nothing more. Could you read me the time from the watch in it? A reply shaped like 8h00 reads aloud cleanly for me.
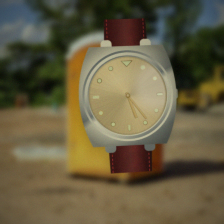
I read 5h24
